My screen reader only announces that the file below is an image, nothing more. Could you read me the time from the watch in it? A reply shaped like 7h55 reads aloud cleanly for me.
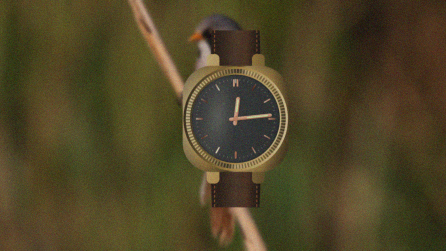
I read 12h14
